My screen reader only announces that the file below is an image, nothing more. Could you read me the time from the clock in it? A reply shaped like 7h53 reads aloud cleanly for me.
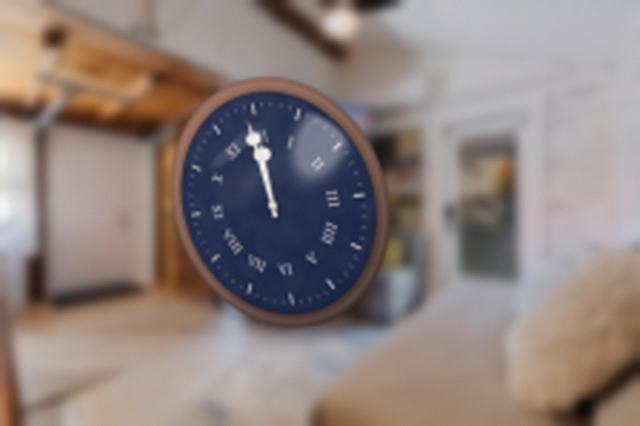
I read 11h59
